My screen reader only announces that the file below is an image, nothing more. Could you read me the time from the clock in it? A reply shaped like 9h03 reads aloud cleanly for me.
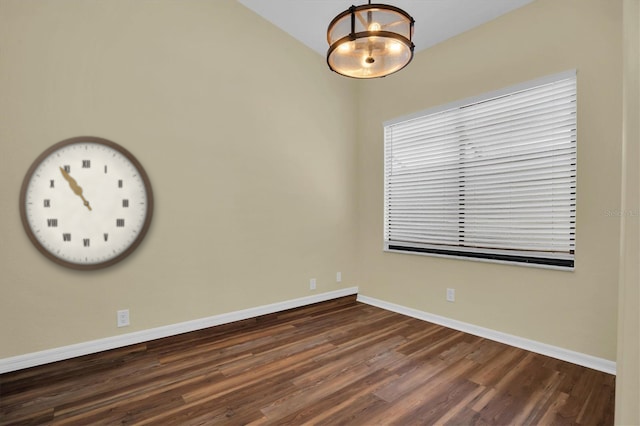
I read 10h54
